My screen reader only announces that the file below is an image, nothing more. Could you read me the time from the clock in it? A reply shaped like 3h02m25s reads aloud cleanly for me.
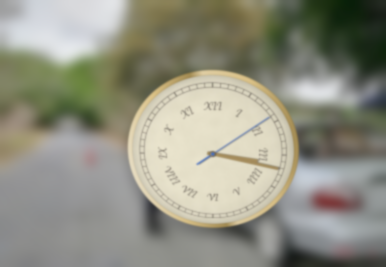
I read 3h17m09s
